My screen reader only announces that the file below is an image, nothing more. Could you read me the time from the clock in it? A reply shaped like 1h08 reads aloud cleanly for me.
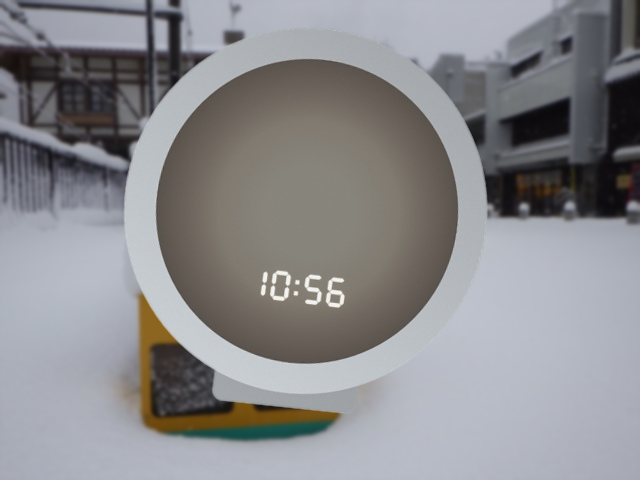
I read 10h56
